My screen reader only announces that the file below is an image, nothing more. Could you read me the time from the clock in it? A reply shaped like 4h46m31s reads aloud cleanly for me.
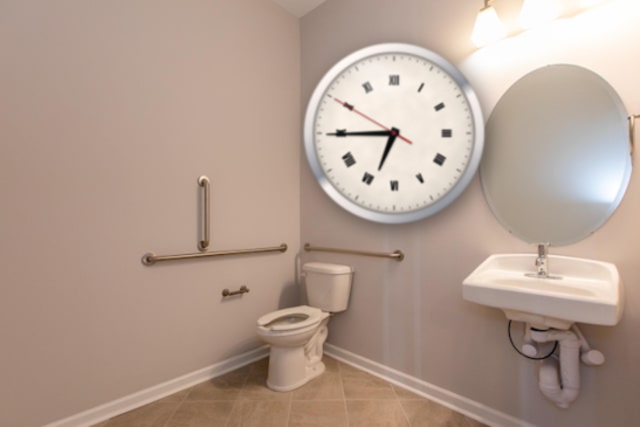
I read 6h44m50s
